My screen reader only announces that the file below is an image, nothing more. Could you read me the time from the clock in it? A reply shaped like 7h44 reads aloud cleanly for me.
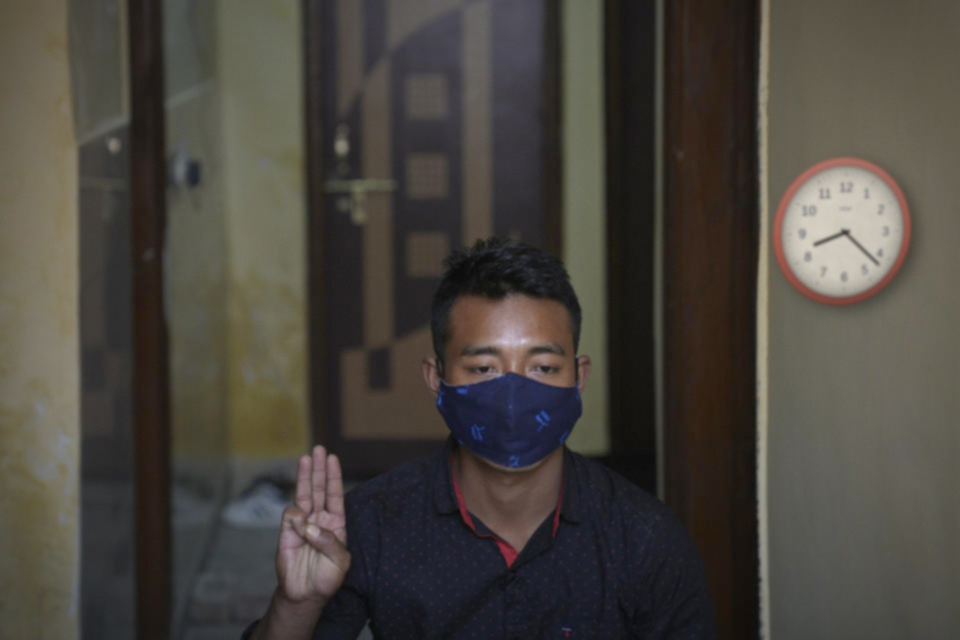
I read 8h22
